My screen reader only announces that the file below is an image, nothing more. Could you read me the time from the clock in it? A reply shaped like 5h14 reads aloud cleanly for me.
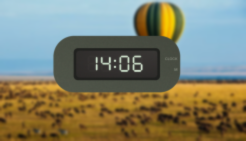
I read 14h06
